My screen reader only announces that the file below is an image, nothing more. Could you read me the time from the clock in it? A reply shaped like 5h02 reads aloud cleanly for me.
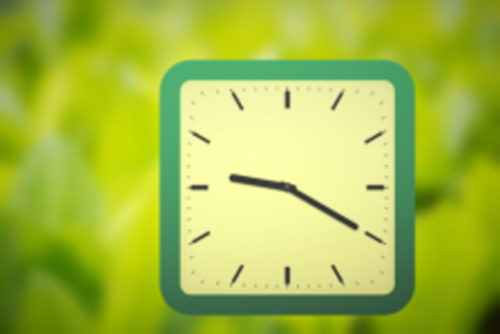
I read 9h20
